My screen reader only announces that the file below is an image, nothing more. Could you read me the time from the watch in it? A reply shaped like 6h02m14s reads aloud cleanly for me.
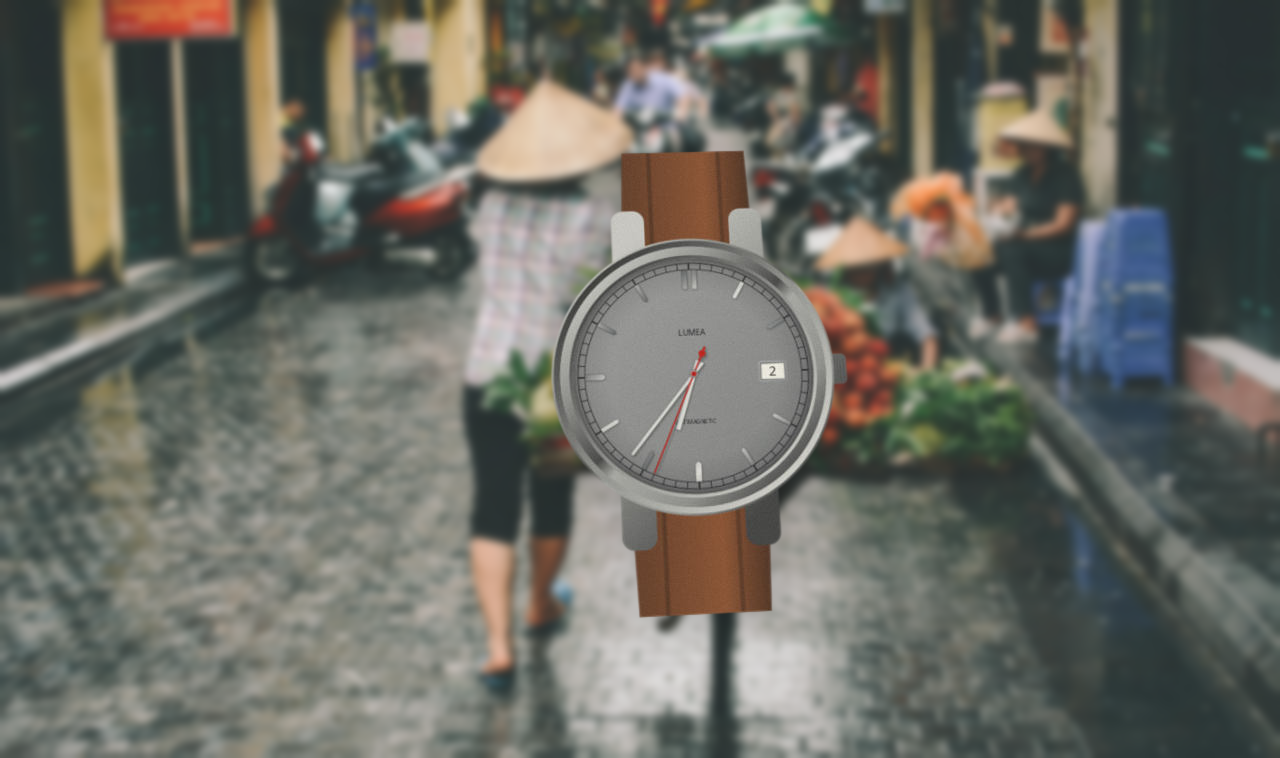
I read 6h36m34s
